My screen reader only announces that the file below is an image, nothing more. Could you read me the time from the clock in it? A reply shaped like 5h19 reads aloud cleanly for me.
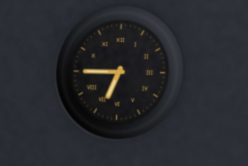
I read 6h45
